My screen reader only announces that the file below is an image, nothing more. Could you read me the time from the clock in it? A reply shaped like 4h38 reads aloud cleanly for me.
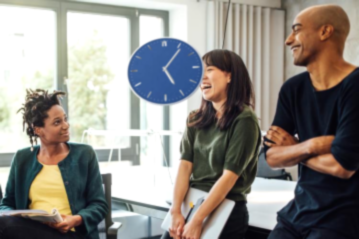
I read 5h06
